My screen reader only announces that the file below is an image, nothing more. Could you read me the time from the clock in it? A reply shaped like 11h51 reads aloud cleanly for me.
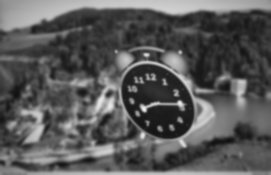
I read 8h14
